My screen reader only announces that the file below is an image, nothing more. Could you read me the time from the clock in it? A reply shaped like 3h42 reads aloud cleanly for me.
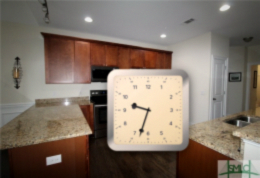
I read 9h33
